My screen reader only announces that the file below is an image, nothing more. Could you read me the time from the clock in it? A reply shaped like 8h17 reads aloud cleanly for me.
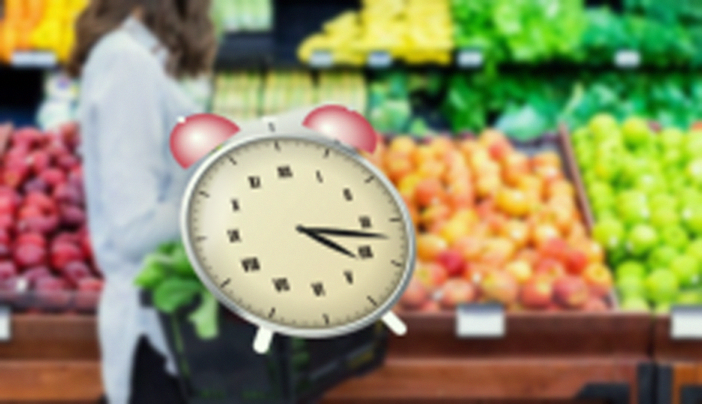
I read 4h17
